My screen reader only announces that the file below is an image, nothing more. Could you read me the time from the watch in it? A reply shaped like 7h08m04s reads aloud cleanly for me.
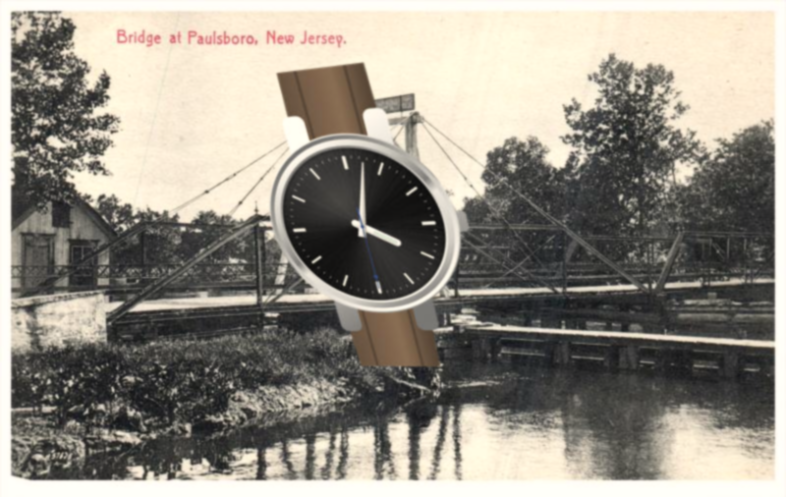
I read 4h02m30s
